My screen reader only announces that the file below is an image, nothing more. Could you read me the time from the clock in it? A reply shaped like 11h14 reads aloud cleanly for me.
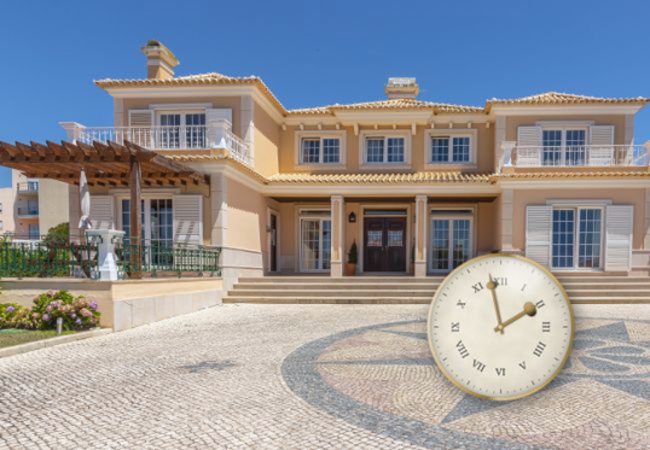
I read 1h58
